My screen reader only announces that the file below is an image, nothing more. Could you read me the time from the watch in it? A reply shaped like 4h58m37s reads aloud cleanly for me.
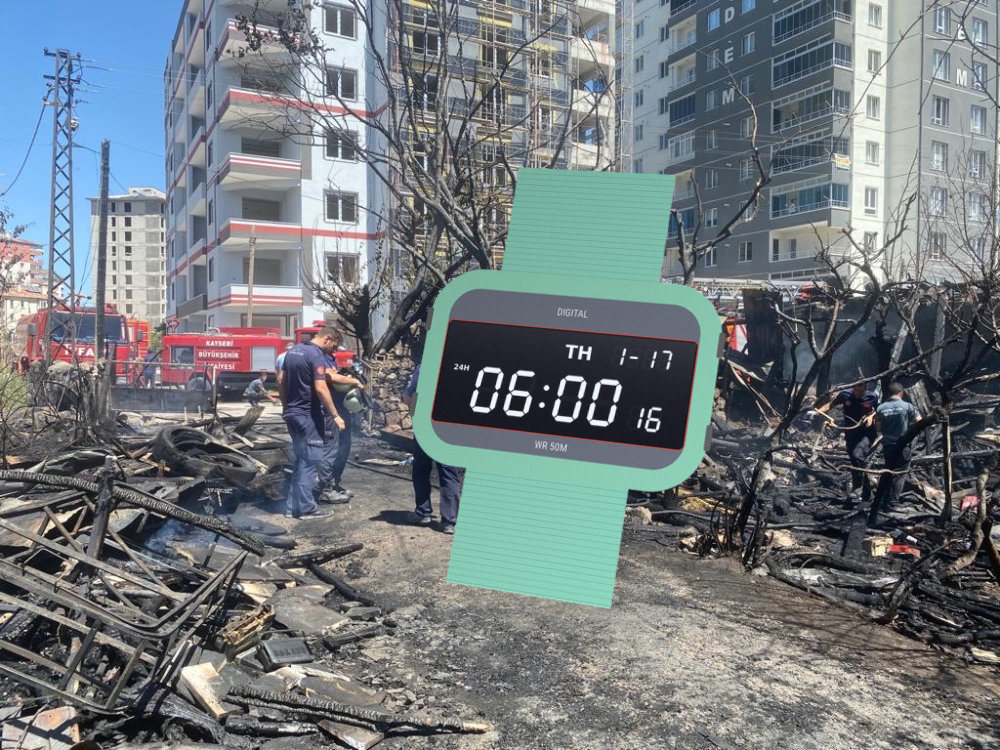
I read 6h00m16s
